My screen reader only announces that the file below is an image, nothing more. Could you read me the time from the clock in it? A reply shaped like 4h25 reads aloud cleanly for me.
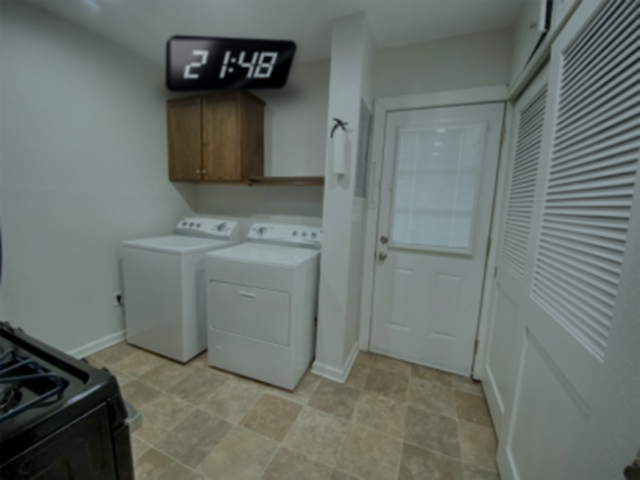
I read 21h48
